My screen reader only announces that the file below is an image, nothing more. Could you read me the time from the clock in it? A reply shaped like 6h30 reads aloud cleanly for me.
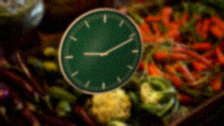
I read 9h11
